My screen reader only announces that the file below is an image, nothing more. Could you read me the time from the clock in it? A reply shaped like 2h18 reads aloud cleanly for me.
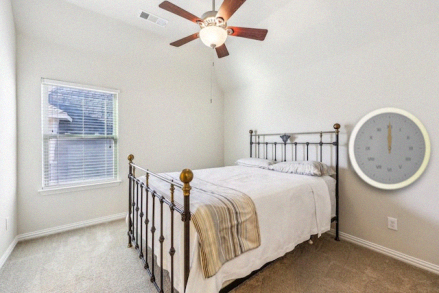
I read 12h00
